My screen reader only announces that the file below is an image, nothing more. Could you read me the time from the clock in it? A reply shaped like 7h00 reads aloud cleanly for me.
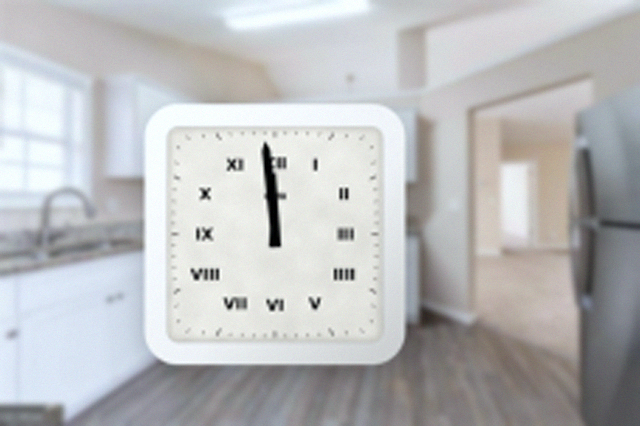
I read 11h59
